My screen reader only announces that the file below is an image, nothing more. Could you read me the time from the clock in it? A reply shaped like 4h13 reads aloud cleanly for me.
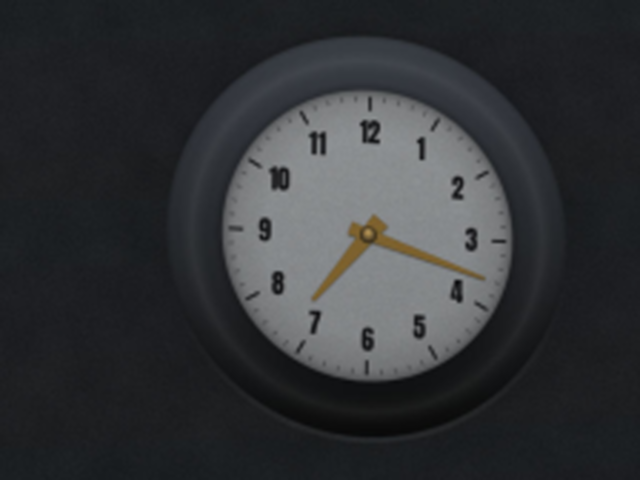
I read 7h18
